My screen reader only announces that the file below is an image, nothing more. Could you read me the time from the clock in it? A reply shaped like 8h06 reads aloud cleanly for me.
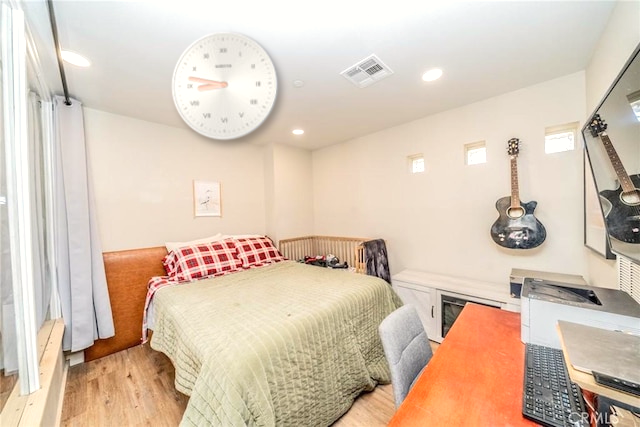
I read 8h47
